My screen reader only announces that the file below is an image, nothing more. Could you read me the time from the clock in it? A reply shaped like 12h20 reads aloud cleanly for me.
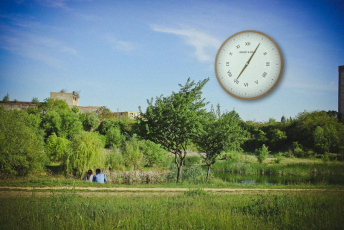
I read 7h05
